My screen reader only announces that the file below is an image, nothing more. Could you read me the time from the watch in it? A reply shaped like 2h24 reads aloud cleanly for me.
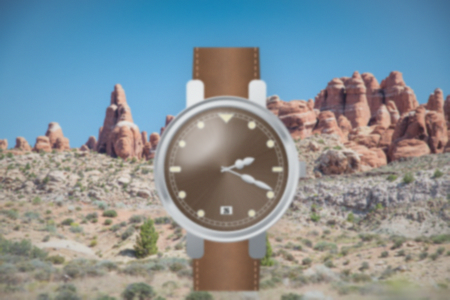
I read 2h19
